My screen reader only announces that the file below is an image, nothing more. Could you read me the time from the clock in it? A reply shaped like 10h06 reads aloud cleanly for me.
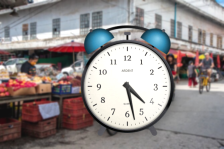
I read 4h28
